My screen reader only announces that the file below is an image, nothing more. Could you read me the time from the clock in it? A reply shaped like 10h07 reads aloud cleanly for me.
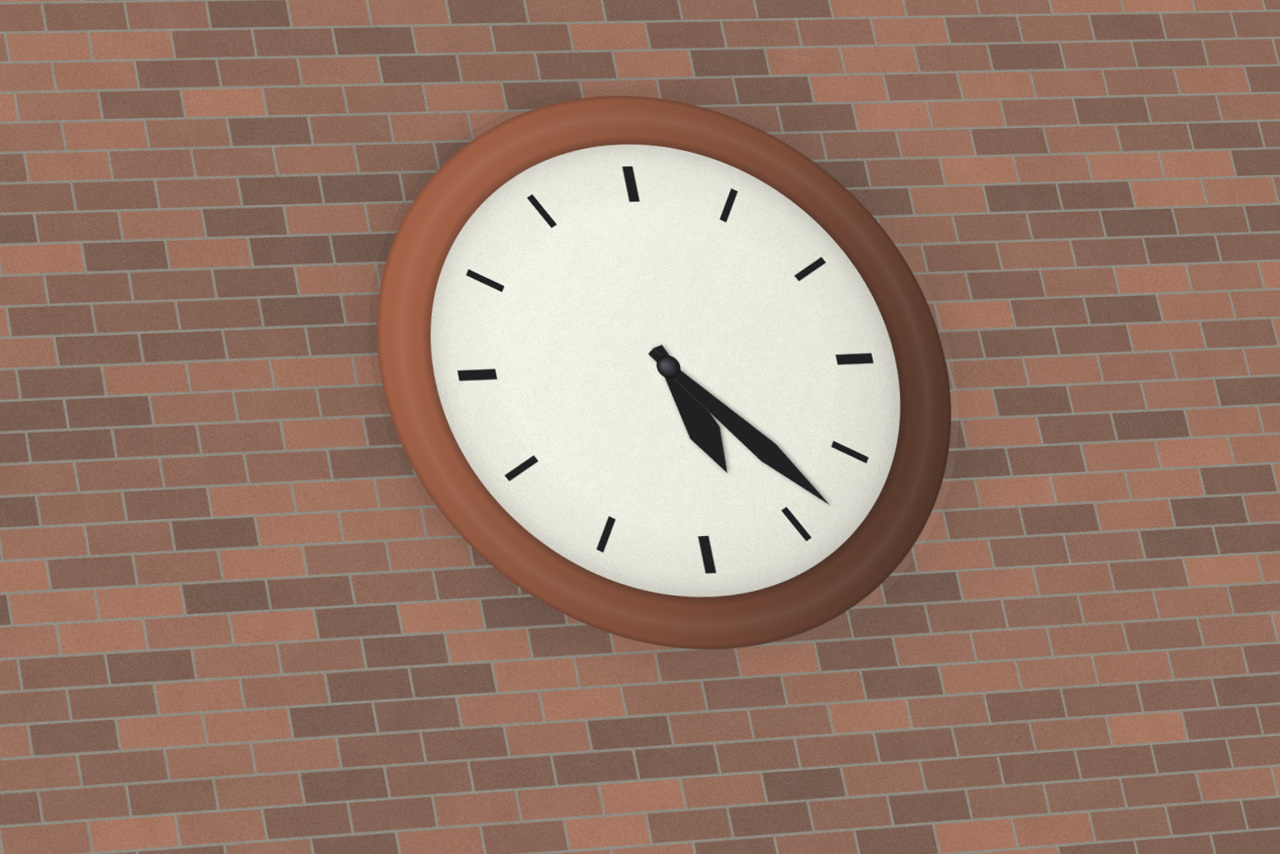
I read 5h23
